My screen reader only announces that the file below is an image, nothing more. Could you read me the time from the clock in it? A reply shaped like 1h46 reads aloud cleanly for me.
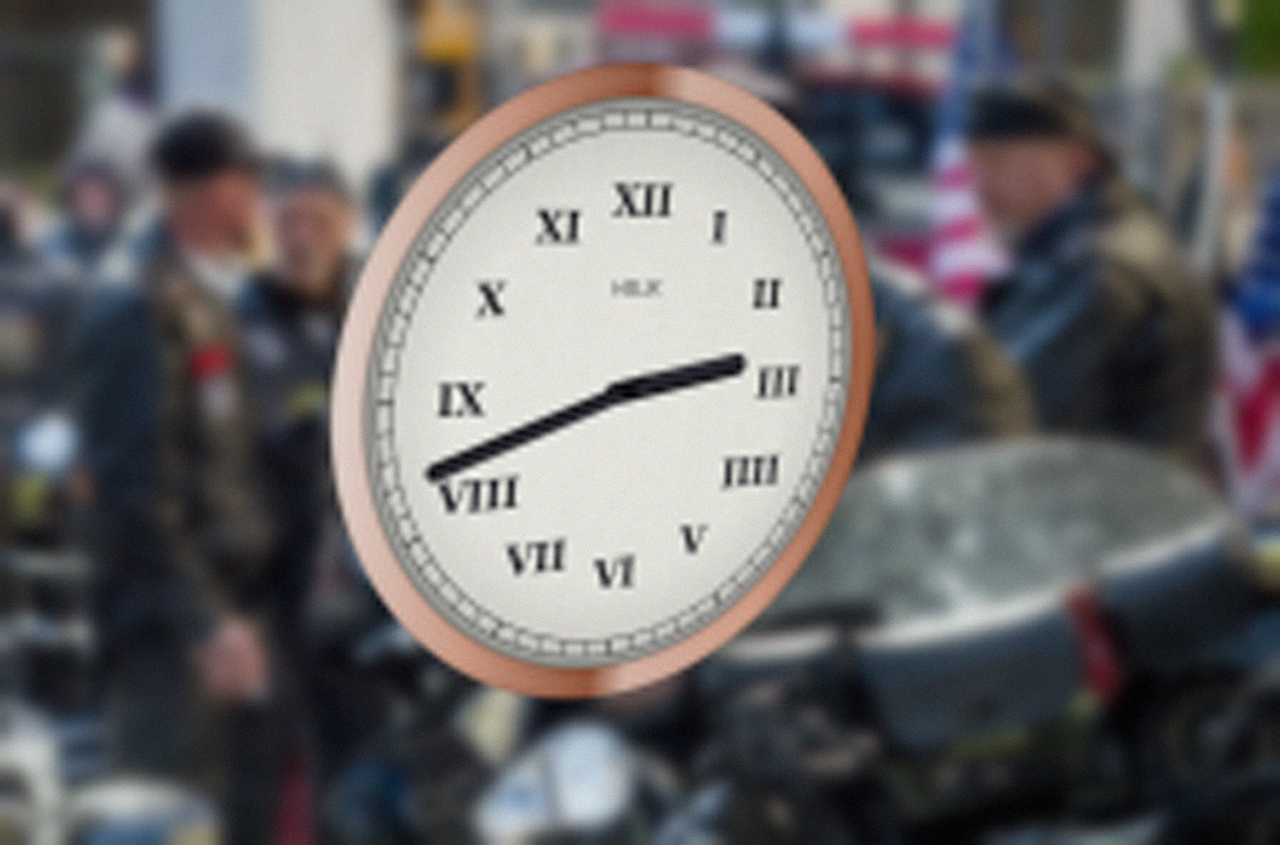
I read 2h42
